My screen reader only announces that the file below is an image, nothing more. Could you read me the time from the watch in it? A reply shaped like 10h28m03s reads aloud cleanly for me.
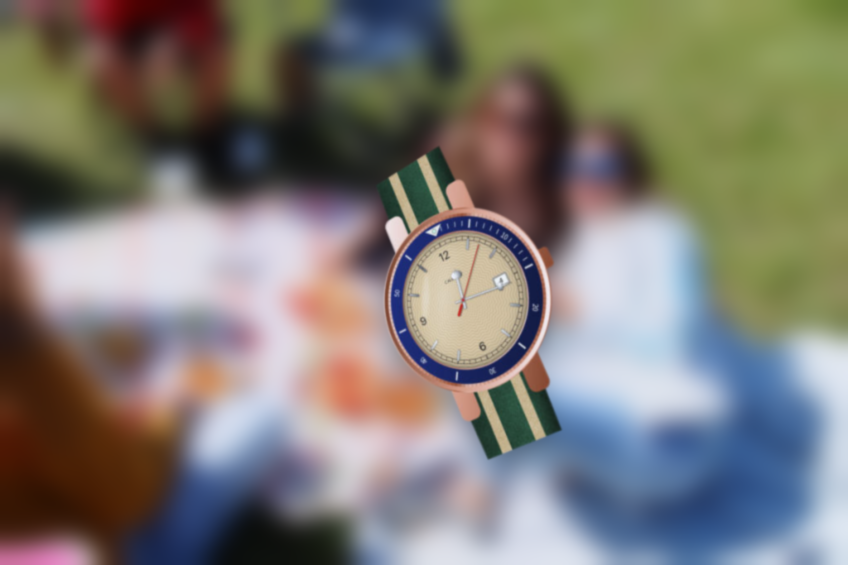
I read 12h16m07s
